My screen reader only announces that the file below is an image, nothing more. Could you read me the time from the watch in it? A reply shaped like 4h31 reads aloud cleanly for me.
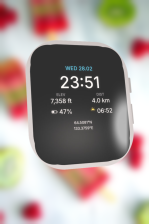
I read 23h51
